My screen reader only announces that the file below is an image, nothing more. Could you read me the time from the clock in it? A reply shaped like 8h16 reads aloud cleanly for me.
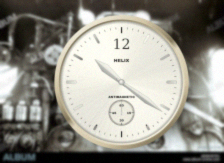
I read 10h21
